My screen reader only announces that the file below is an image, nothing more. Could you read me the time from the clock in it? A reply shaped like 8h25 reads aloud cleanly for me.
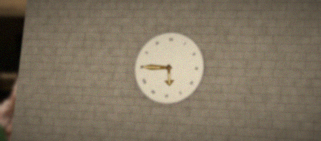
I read 5h45
